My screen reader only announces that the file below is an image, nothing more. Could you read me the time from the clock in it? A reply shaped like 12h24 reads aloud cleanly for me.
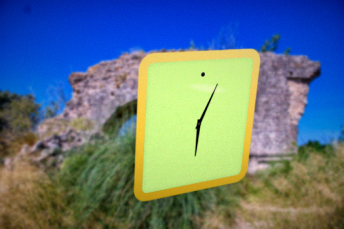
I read 6h04
